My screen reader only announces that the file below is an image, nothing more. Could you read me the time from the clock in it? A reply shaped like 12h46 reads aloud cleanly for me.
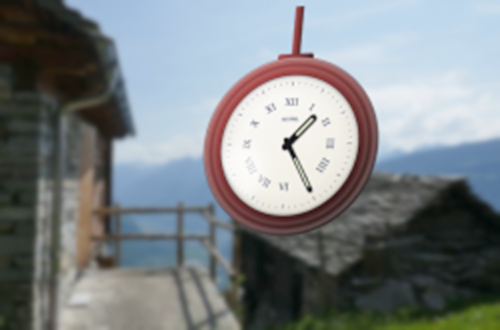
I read 1h25
